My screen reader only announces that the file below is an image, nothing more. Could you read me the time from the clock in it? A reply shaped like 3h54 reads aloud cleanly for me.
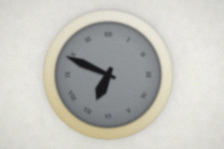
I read 6h49
